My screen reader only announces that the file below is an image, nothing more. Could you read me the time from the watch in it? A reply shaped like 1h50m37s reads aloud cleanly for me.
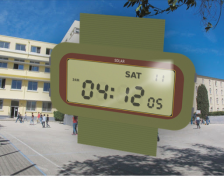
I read 4h12m05s
